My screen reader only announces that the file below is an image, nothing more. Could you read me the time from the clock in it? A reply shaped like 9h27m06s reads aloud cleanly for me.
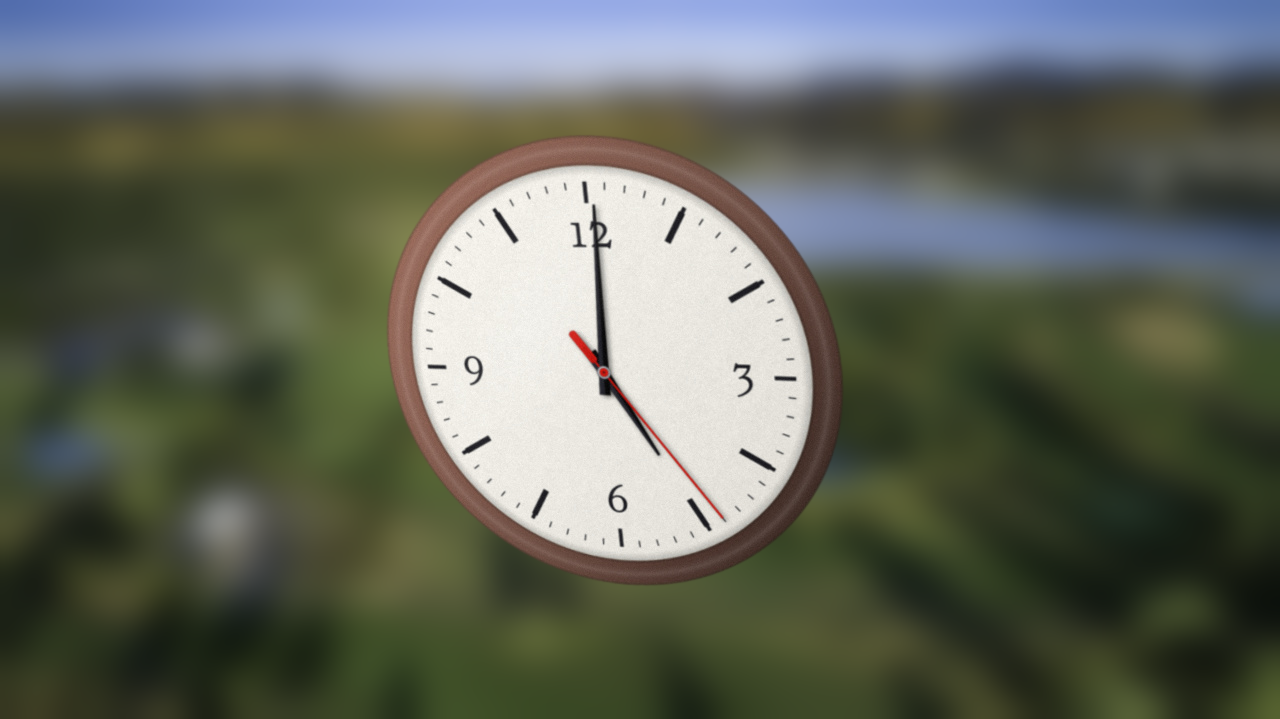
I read 5h00m24s
